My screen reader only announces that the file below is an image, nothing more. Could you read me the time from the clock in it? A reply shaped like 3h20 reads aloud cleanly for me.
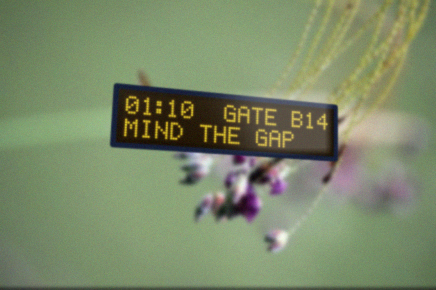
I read 1h10
